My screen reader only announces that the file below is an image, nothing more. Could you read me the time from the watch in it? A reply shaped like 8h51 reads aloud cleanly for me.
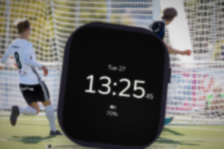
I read 13h25
